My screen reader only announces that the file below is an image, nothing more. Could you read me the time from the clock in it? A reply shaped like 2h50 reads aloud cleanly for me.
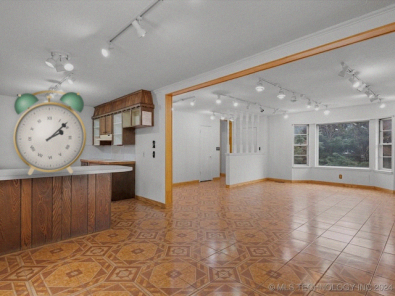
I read 2h08
